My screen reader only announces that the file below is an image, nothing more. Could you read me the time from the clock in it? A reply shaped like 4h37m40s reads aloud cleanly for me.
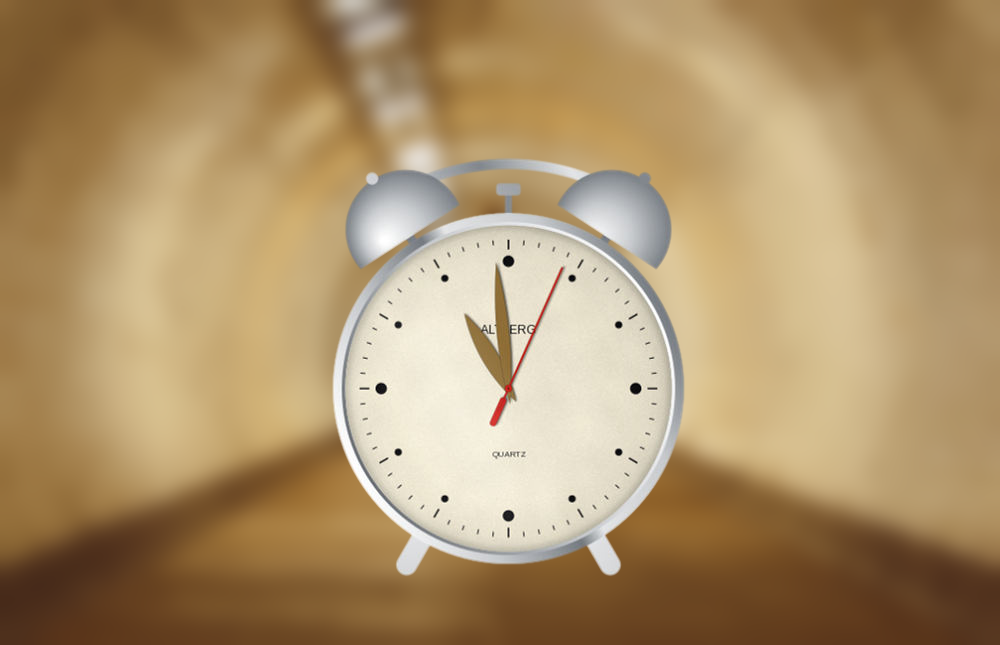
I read 10h59m04s
